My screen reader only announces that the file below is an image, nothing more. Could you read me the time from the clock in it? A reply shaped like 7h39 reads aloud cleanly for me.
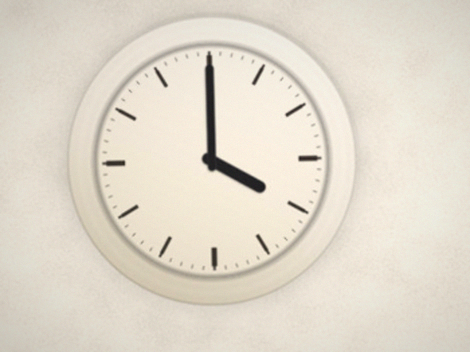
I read 4h00
